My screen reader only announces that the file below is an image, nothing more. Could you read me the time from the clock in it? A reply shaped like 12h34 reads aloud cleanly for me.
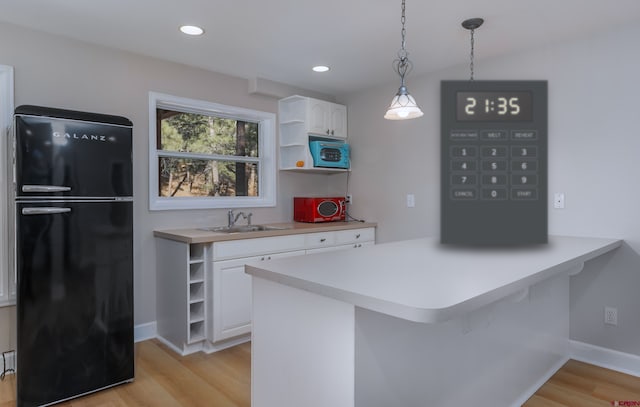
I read 21h35
